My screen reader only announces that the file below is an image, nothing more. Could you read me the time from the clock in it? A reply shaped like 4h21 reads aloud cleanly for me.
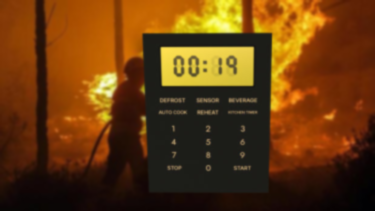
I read 0h19
